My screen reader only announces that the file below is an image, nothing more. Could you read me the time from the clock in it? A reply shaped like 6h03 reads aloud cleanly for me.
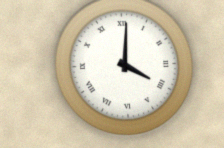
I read 4h01
